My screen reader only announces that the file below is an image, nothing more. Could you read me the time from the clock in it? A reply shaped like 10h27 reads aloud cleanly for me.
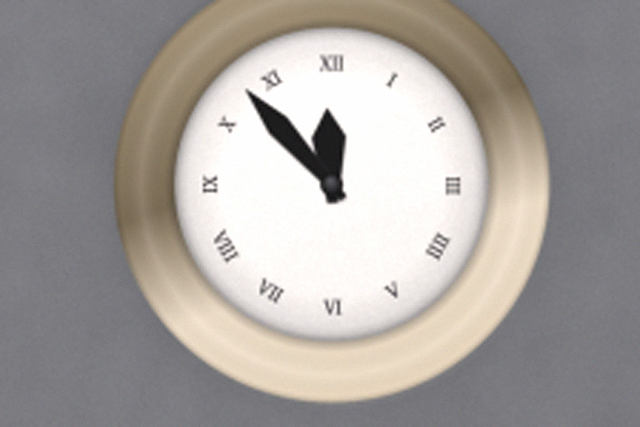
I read 11h53
